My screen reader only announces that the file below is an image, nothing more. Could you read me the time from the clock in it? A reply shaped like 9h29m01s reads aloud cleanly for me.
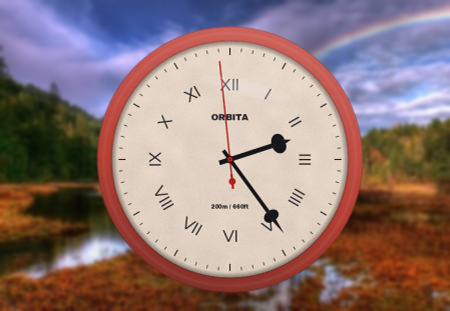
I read 2h23m59s
